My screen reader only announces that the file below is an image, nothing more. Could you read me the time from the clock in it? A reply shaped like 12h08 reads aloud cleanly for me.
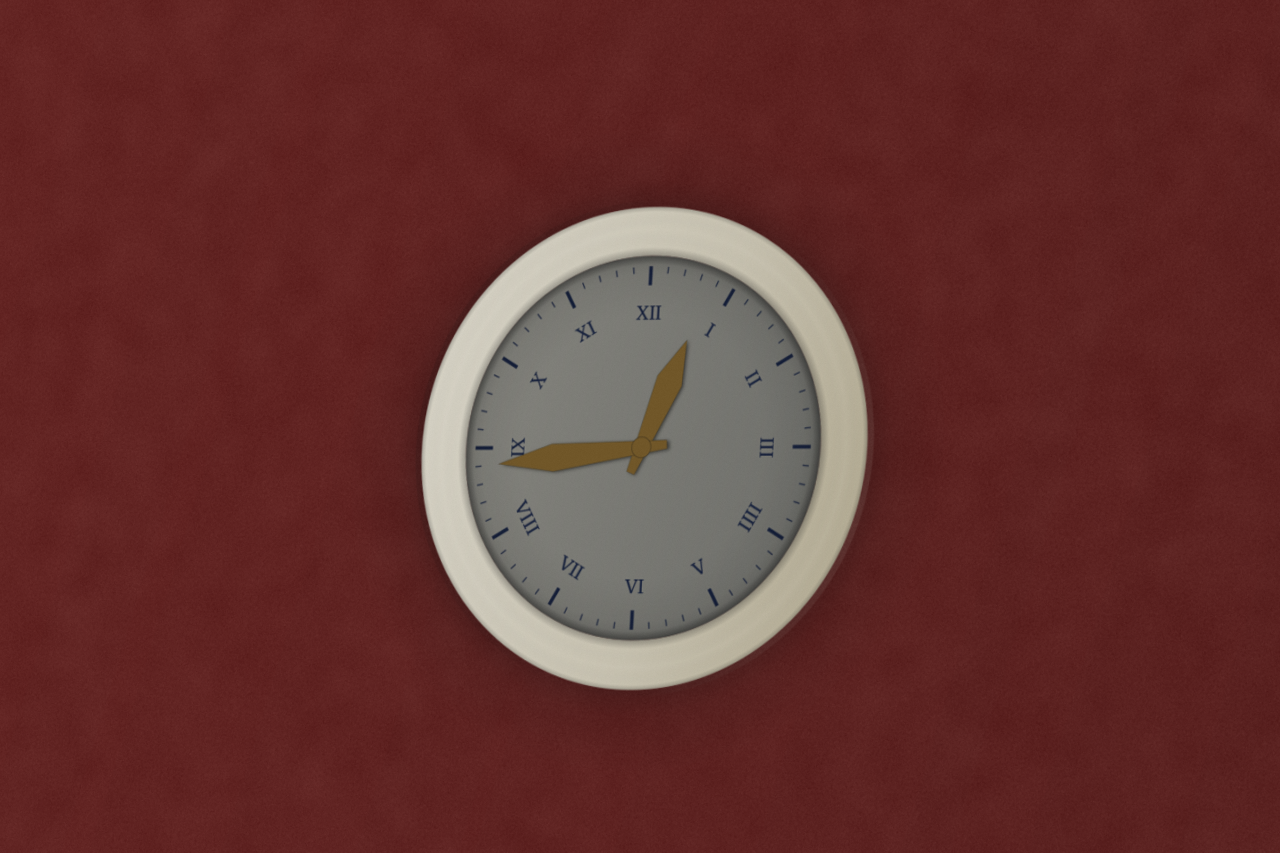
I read 12h44
